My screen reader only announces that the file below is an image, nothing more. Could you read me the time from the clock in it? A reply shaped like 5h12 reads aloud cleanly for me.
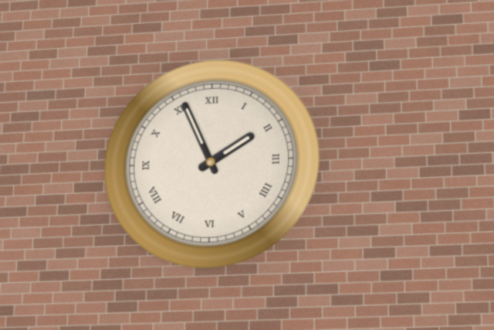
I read 1h56
